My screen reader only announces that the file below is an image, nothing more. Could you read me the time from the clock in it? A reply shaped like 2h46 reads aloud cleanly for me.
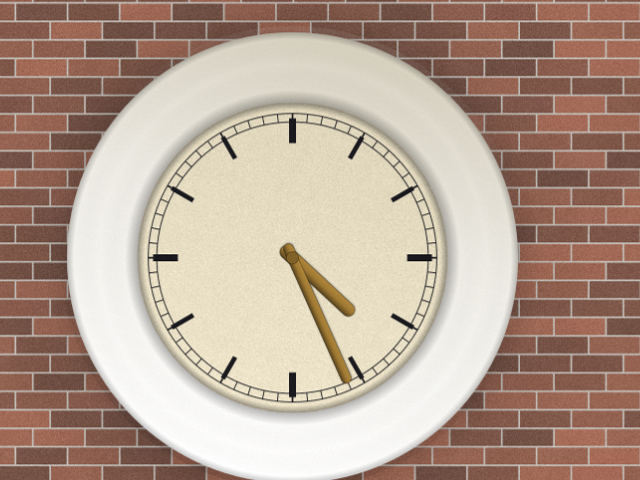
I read 4h26
